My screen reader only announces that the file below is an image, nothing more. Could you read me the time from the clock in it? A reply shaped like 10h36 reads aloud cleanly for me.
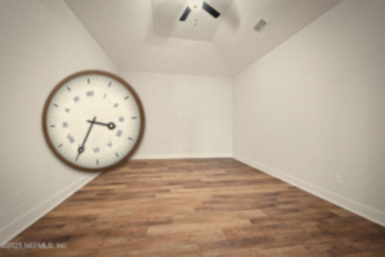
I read 3h35
